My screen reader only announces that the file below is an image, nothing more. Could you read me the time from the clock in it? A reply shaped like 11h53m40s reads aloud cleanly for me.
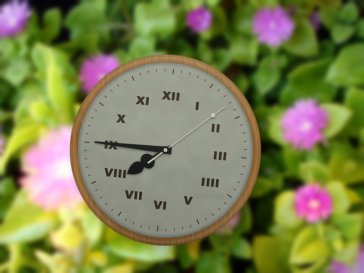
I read 7h45m08s
